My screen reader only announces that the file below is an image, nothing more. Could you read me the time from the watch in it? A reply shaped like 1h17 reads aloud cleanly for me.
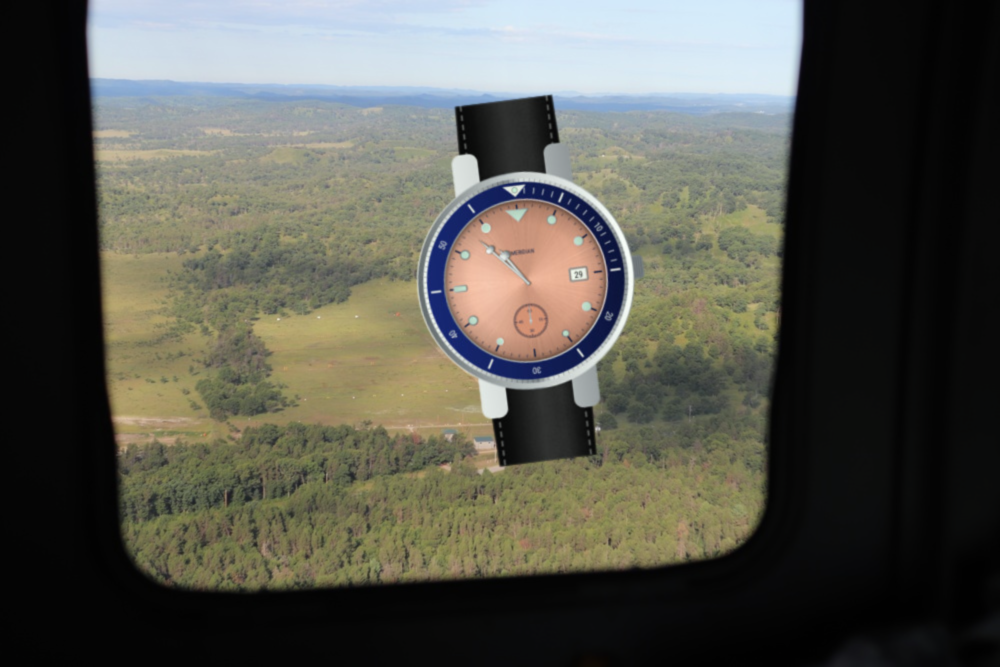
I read 10h53
